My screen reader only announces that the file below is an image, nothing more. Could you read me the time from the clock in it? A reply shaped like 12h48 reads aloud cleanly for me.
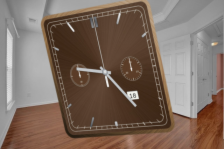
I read 9h24
